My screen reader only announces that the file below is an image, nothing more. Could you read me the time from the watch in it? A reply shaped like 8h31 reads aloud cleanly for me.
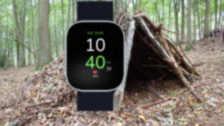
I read 10h40
